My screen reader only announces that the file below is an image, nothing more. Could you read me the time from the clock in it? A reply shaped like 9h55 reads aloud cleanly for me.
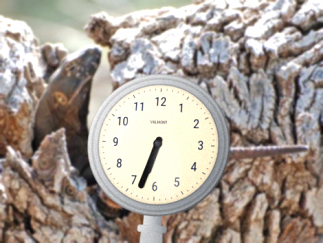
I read 6h33
